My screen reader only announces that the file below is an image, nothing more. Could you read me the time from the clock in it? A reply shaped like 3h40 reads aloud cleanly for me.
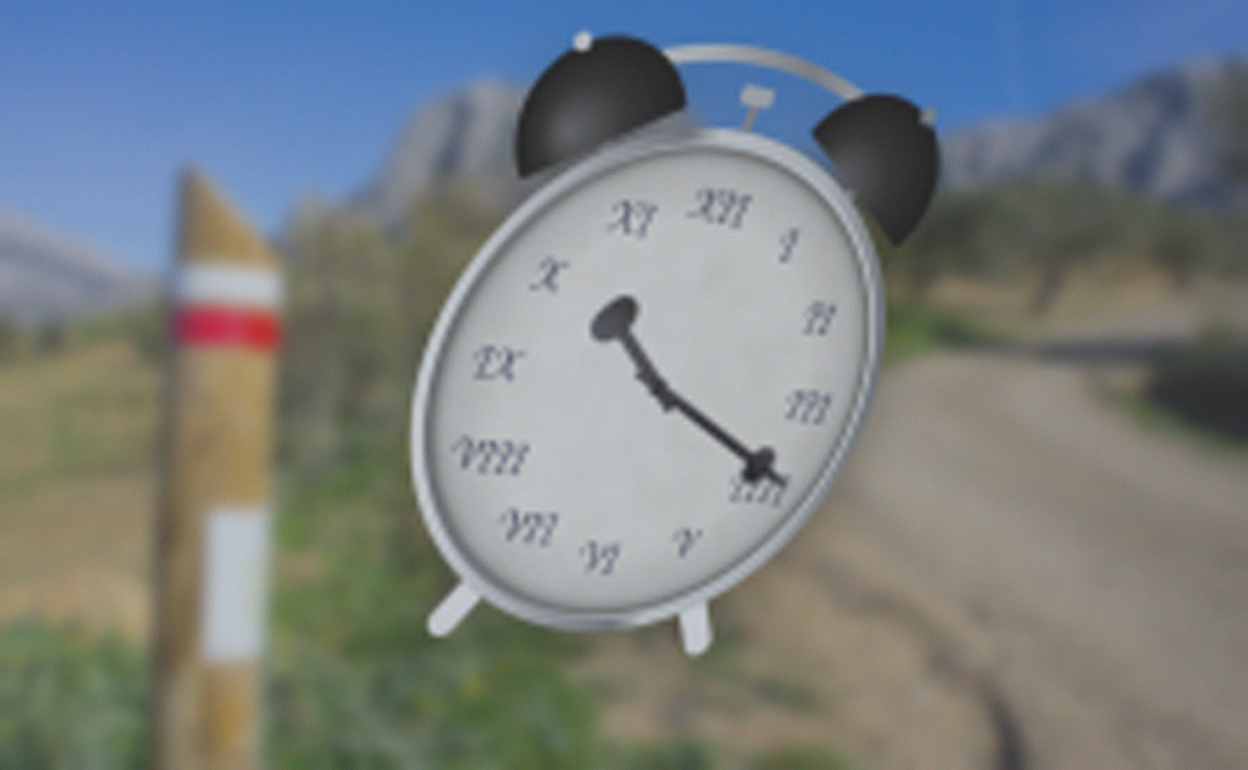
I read 10h19
